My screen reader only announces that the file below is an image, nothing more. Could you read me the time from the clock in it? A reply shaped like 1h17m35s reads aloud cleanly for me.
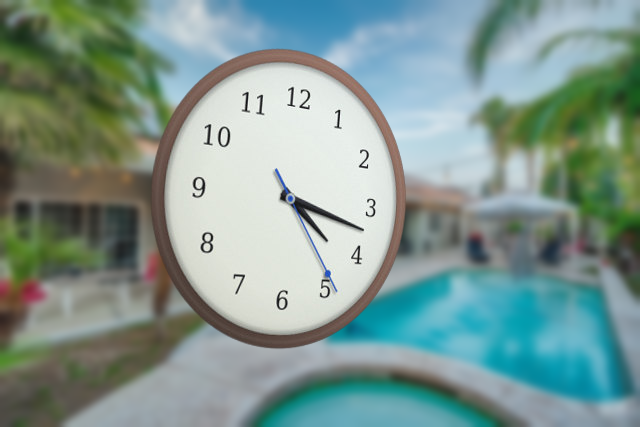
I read 4h17m24s
